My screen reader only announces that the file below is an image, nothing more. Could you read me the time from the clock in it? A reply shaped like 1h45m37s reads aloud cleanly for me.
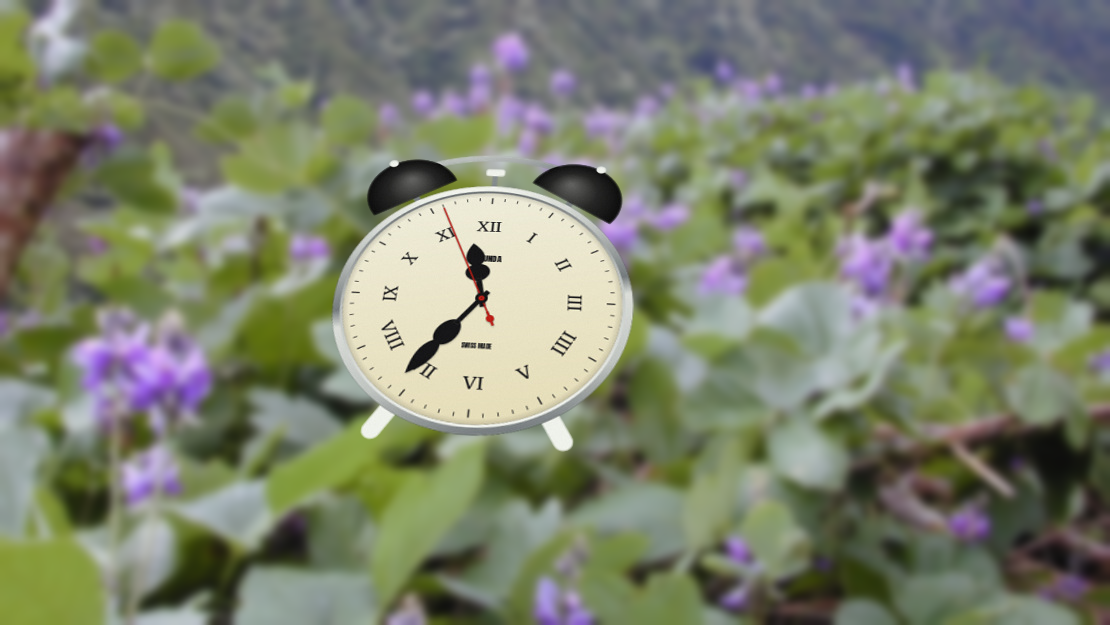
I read 11h35m56s
